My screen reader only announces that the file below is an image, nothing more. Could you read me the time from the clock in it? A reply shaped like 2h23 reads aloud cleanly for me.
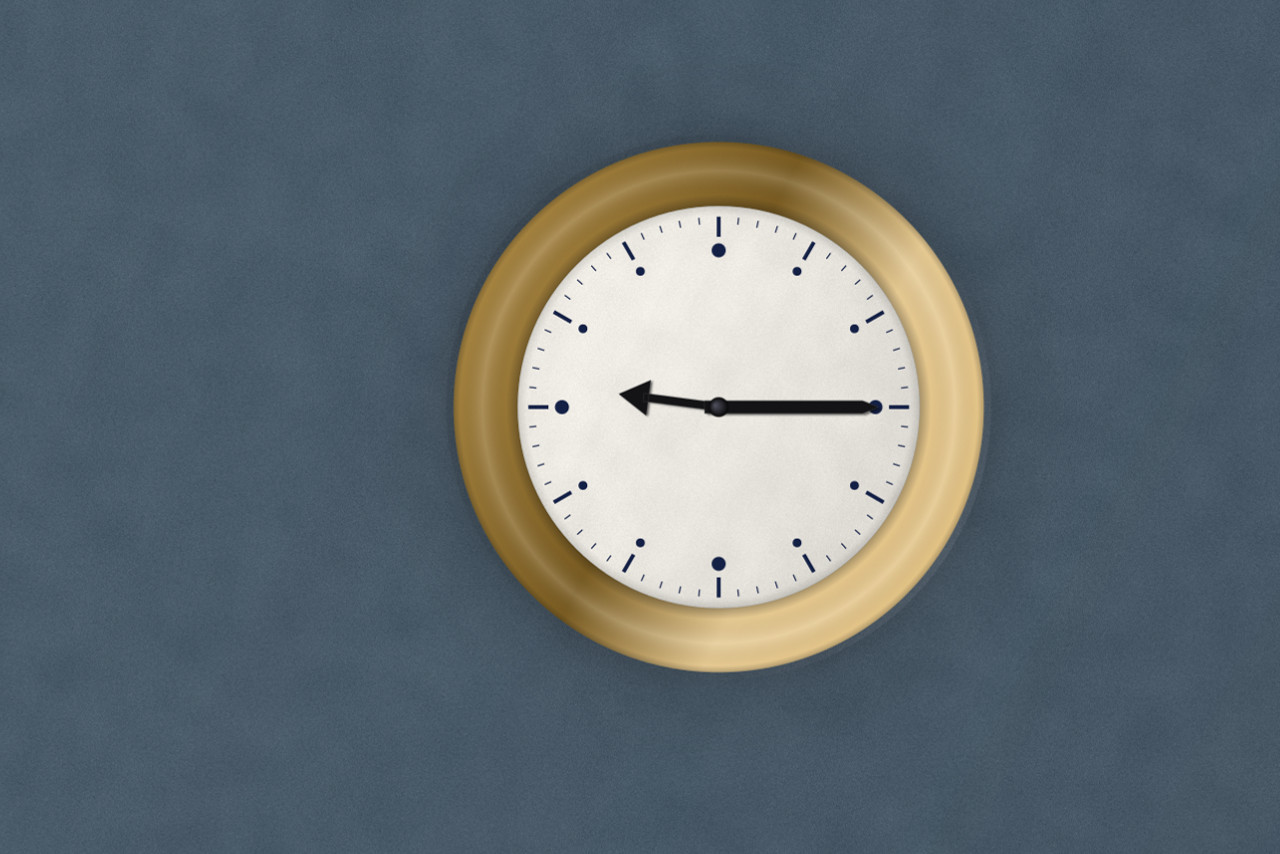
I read 9h15
